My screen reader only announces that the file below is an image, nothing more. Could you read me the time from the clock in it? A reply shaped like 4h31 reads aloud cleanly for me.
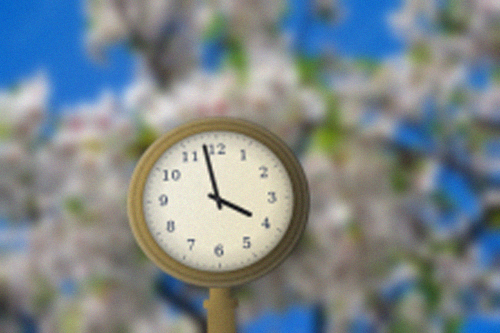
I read 3h58
